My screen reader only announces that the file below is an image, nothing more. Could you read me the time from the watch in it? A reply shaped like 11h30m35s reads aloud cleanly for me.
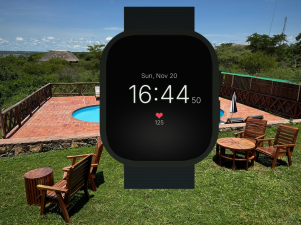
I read 16h44m50s
